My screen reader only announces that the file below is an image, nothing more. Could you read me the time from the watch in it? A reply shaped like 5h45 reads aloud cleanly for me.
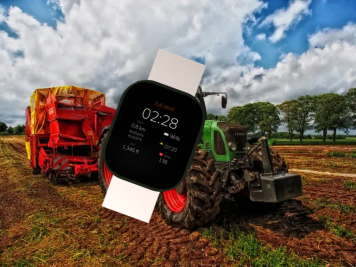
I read 2h28
